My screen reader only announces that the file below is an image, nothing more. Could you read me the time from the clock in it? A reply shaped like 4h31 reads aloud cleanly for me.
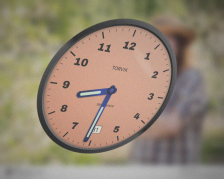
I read 8h31
